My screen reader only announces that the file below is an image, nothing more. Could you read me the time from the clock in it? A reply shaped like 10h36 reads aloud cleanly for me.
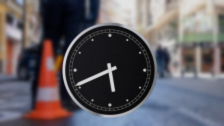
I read 5h41
